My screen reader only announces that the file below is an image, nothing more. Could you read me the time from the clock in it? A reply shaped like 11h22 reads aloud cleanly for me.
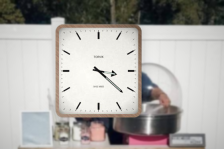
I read 3h22
